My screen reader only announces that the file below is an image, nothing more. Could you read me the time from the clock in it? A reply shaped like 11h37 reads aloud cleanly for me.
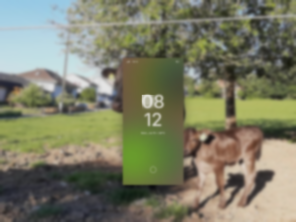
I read 8h12
